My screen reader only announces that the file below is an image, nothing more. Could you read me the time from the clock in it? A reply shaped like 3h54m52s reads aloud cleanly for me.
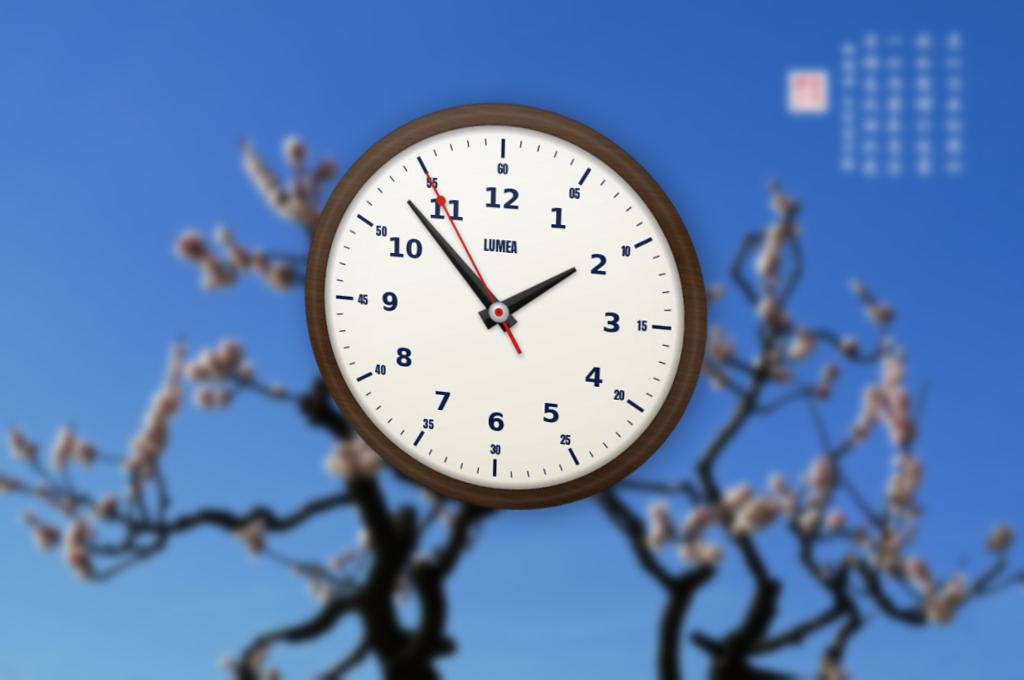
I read 1h52m55s
